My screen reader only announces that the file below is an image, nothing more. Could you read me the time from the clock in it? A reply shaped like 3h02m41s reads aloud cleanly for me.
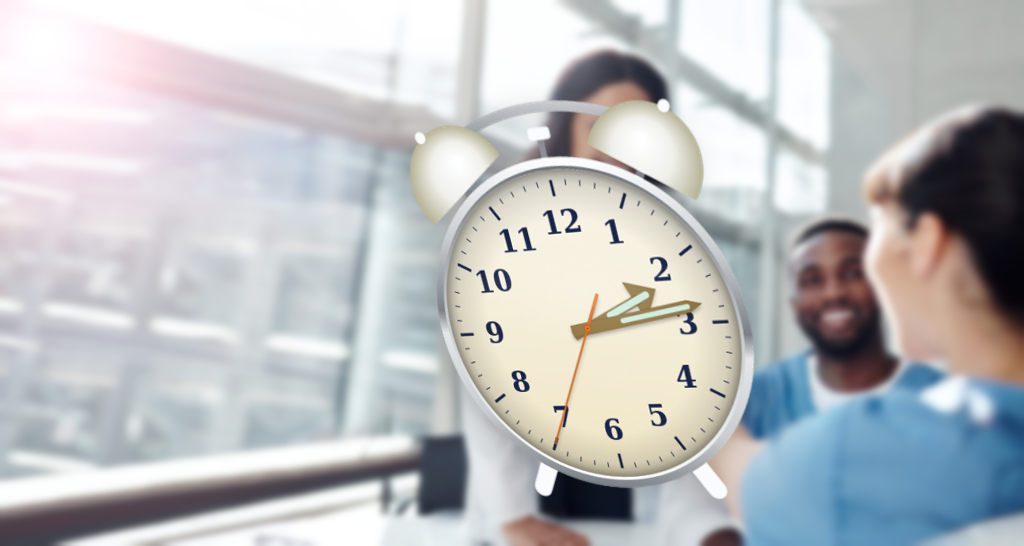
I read 2h13m35s
